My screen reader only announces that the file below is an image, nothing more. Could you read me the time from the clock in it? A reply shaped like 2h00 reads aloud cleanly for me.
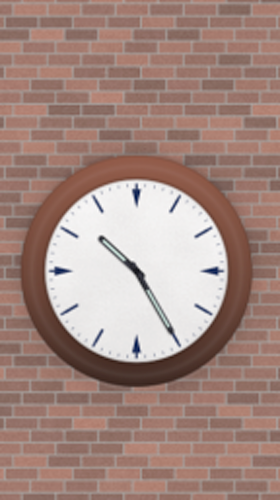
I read 10h25
